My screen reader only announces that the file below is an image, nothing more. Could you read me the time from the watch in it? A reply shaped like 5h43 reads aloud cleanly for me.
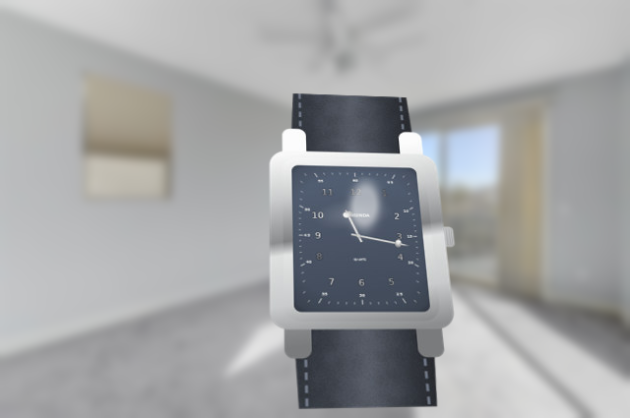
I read 11h17
